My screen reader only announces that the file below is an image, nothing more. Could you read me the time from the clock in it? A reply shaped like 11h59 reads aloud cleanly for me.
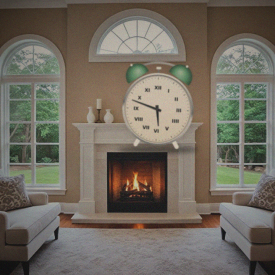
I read 5h48
